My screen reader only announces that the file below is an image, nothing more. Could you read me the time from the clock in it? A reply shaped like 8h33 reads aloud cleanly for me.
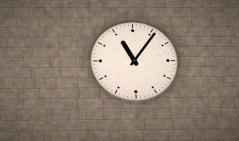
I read 11h06
